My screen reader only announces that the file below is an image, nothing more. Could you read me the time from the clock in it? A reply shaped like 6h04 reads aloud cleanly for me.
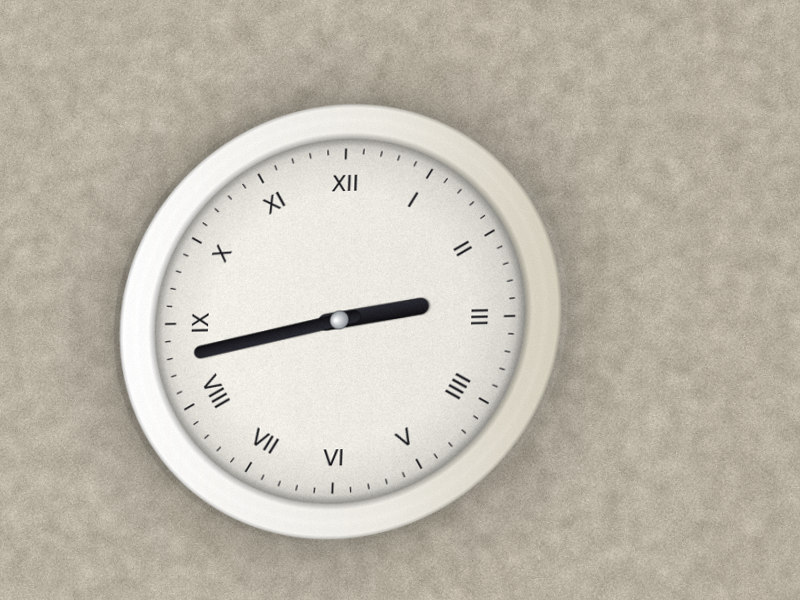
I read 2h43
